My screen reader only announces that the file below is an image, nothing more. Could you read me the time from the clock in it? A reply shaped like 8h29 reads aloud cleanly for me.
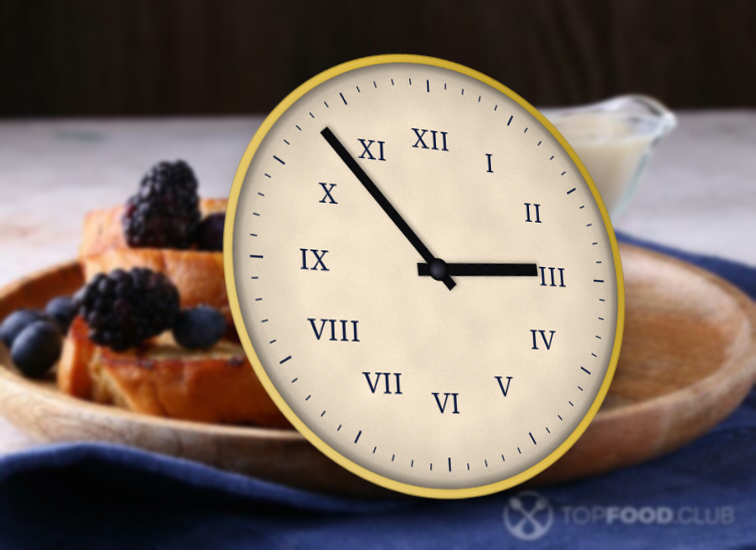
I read 2h53
